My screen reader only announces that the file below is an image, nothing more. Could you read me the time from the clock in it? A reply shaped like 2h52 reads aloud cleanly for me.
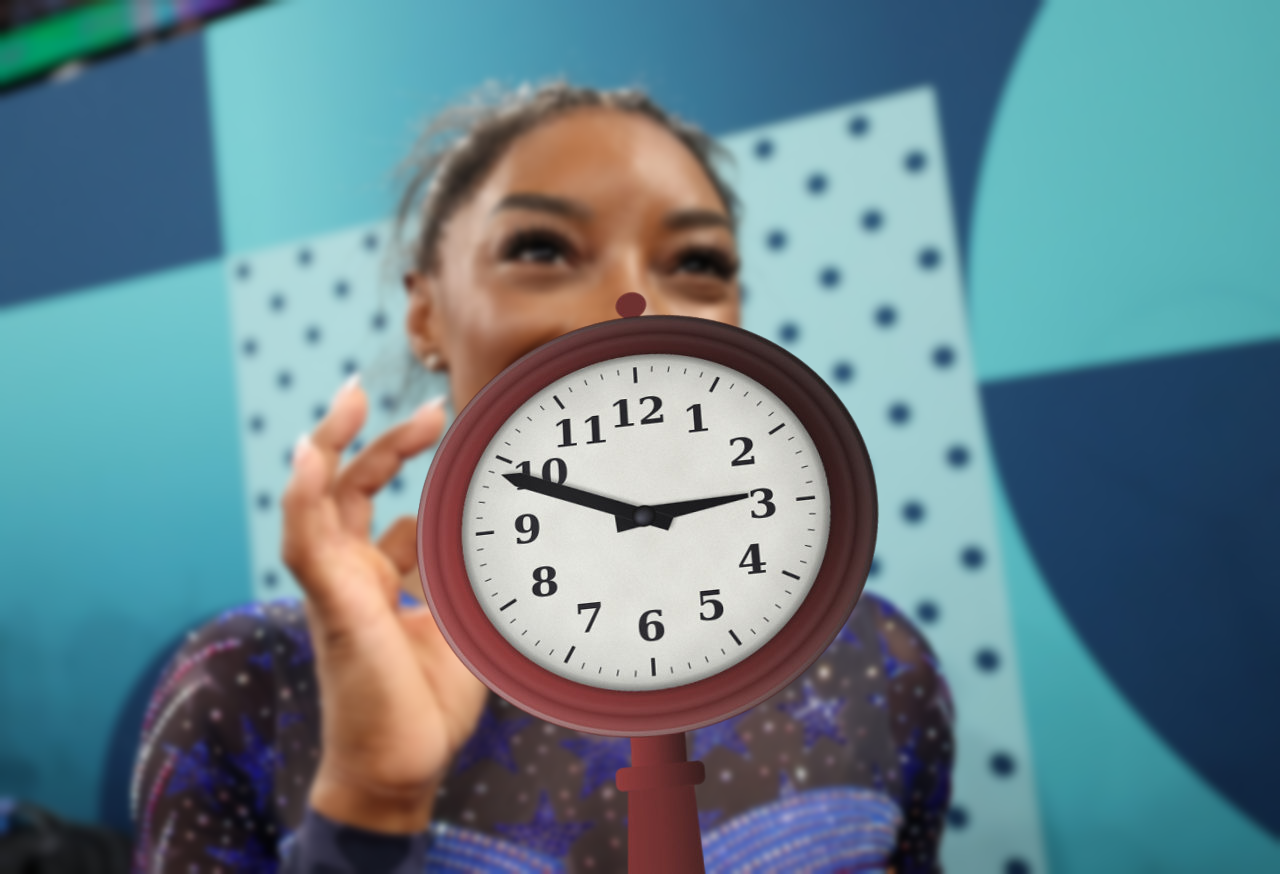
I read 2h49
